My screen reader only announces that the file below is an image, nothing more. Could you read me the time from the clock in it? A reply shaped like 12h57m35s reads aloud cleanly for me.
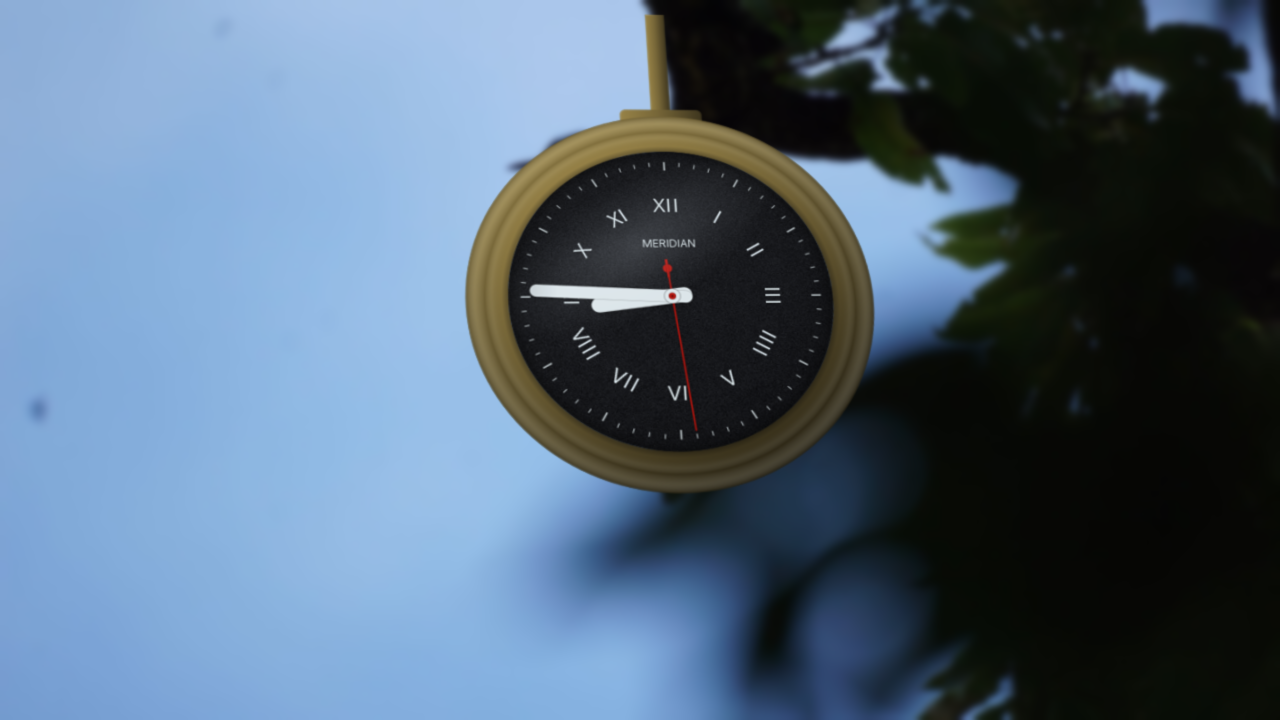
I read 8h45m29s
